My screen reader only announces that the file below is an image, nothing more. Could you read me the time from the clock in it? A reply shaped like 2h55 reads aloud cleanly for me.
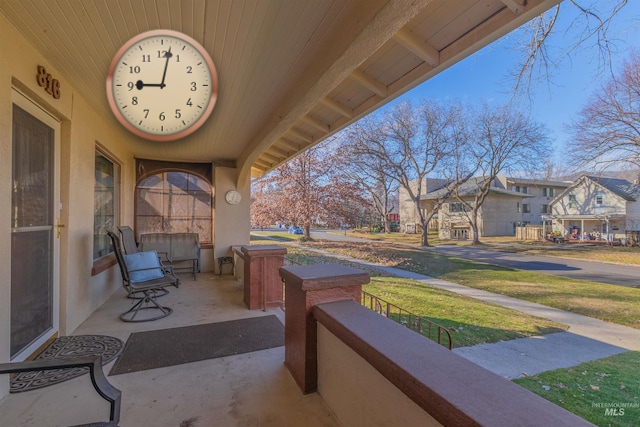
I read 9h02
